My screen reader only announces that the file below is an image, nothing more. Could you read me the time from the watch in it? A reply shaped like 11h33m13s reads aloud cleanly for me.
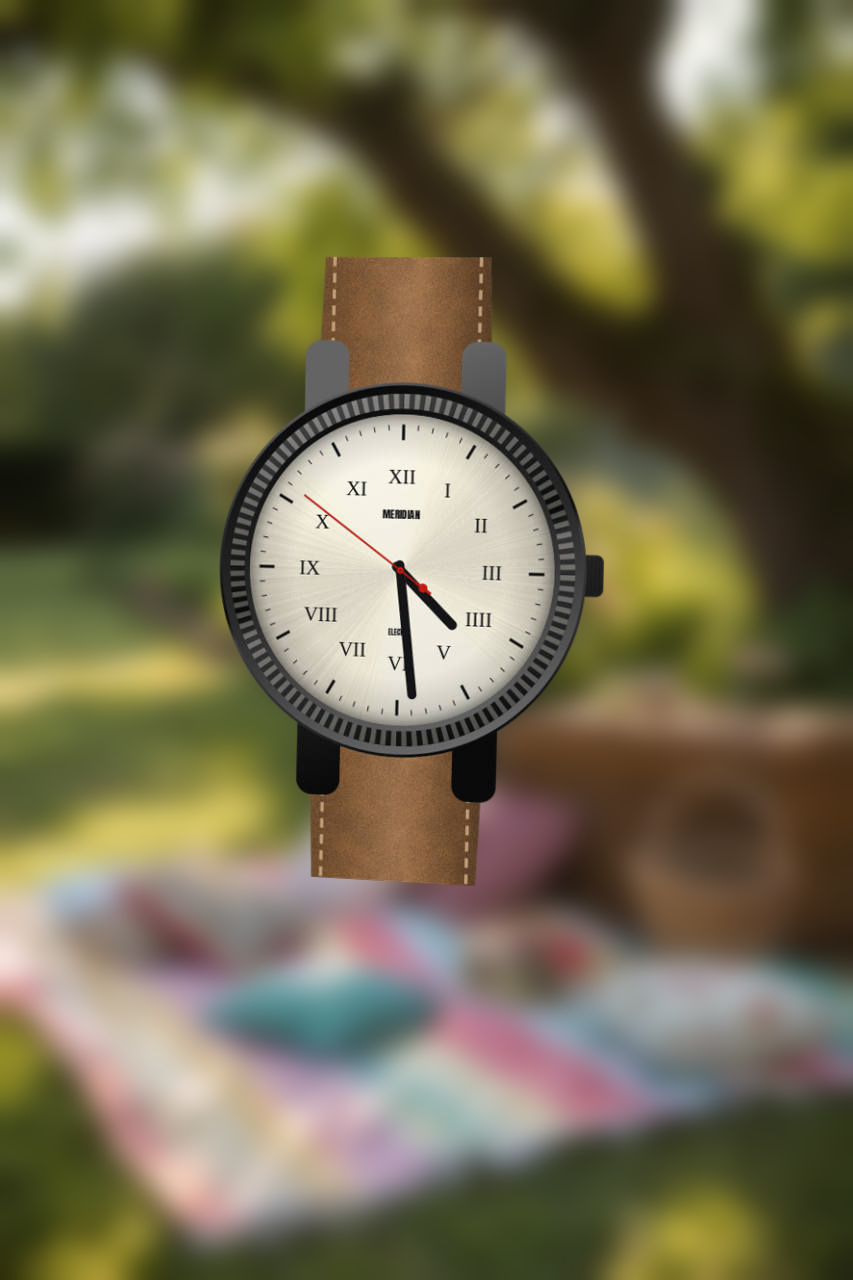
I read 4h28m51s
